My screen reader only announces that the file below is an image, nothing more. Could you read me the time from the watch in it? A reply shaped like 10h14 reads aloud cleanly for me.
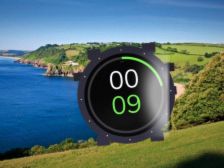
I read 0h09
